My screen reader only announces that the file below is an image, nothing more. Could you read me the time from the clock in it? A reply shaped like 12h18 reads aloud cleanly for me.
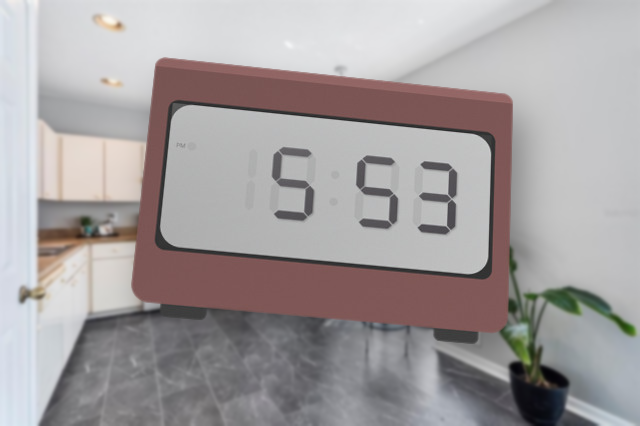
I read 5h53
